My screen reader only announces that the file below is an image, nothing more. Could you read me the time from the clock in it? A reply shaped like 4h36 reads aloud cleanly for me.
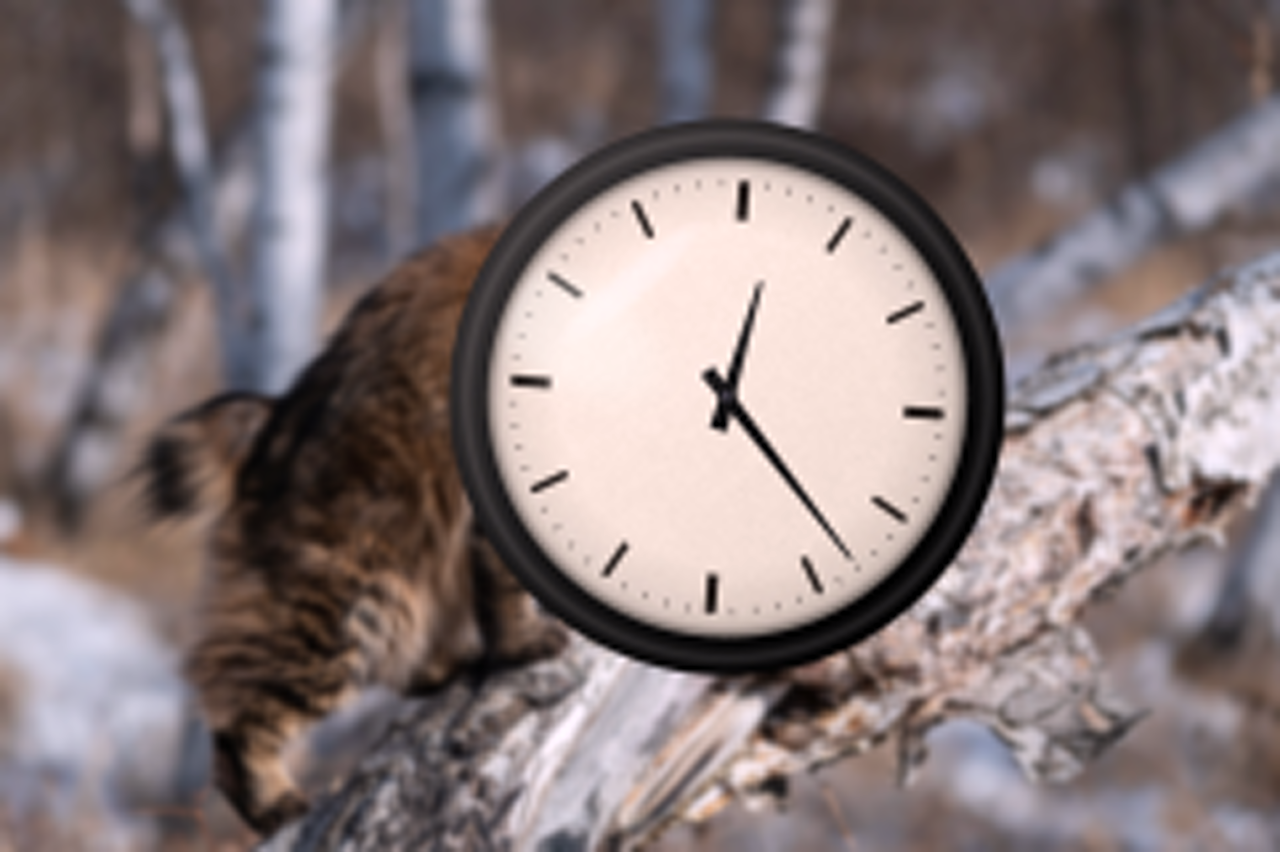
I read 12h23
